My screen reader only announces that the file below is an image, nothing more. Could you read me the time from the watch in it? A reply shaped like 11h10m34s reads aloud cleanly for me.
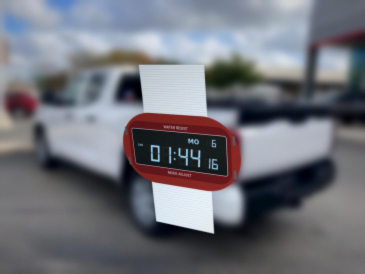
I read 1h44m16s
